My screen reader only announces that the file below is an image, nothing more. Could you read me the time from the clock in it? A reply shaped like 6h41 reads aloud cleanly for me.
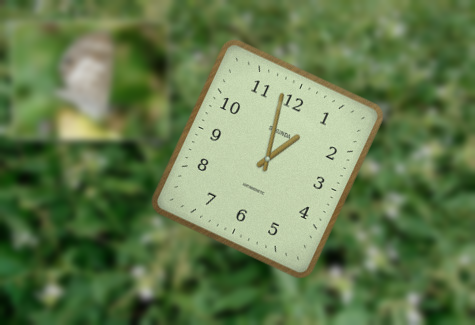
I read 12h58
